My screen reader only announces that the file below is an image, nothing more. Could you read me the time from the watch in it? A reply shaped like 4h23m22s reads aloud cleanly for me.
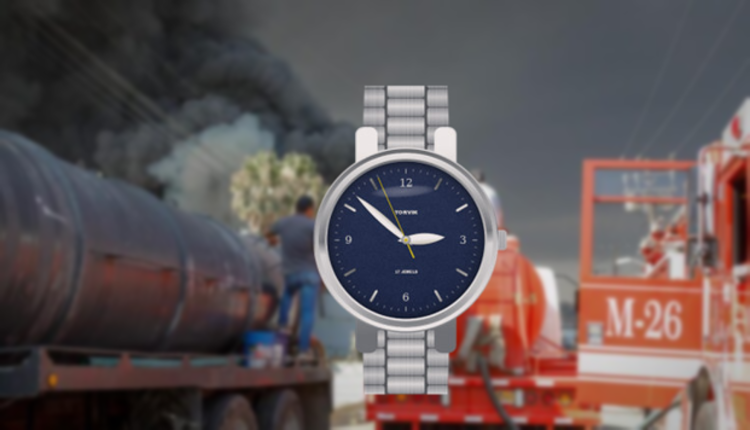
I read 2h51m56s
